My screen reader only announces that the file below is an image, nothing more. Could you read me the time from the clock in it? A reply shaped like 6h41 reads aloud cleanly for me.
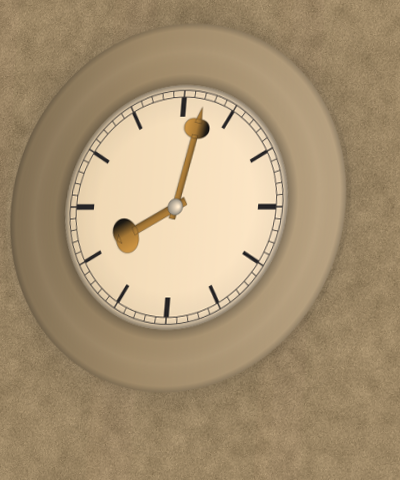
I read 8h02
